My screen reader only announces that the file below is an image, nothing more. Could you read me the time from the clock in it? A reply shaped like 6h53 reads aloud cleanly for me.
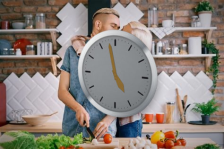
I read 4h58
